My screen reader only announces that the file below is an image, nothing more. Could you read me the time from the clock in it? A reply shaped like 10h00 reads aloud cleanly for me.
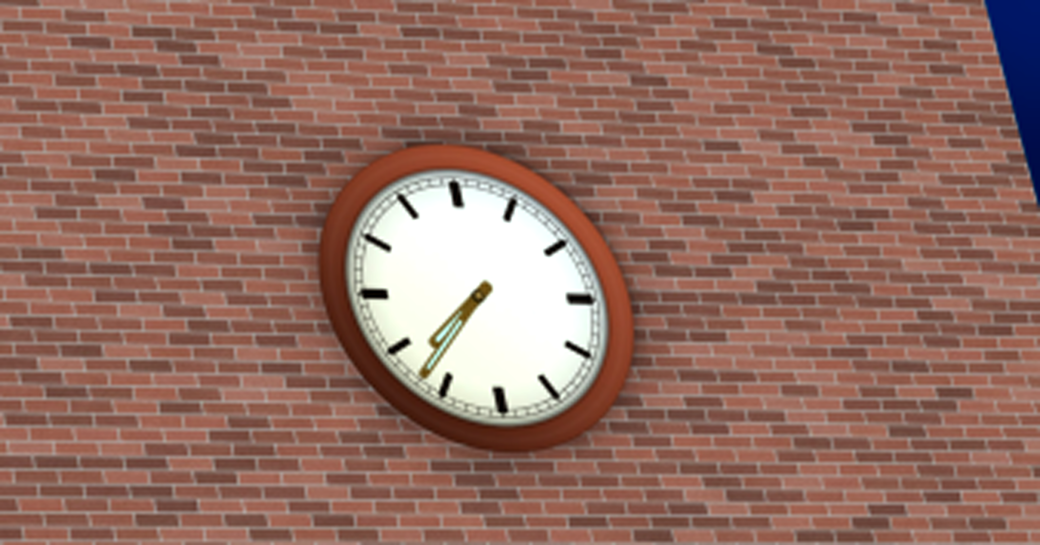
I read 7h37
